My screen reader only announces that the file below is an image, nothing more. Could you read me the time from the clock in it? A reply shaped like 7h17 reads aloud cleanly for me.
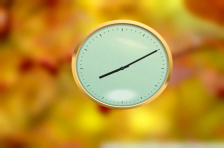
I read 8h10
